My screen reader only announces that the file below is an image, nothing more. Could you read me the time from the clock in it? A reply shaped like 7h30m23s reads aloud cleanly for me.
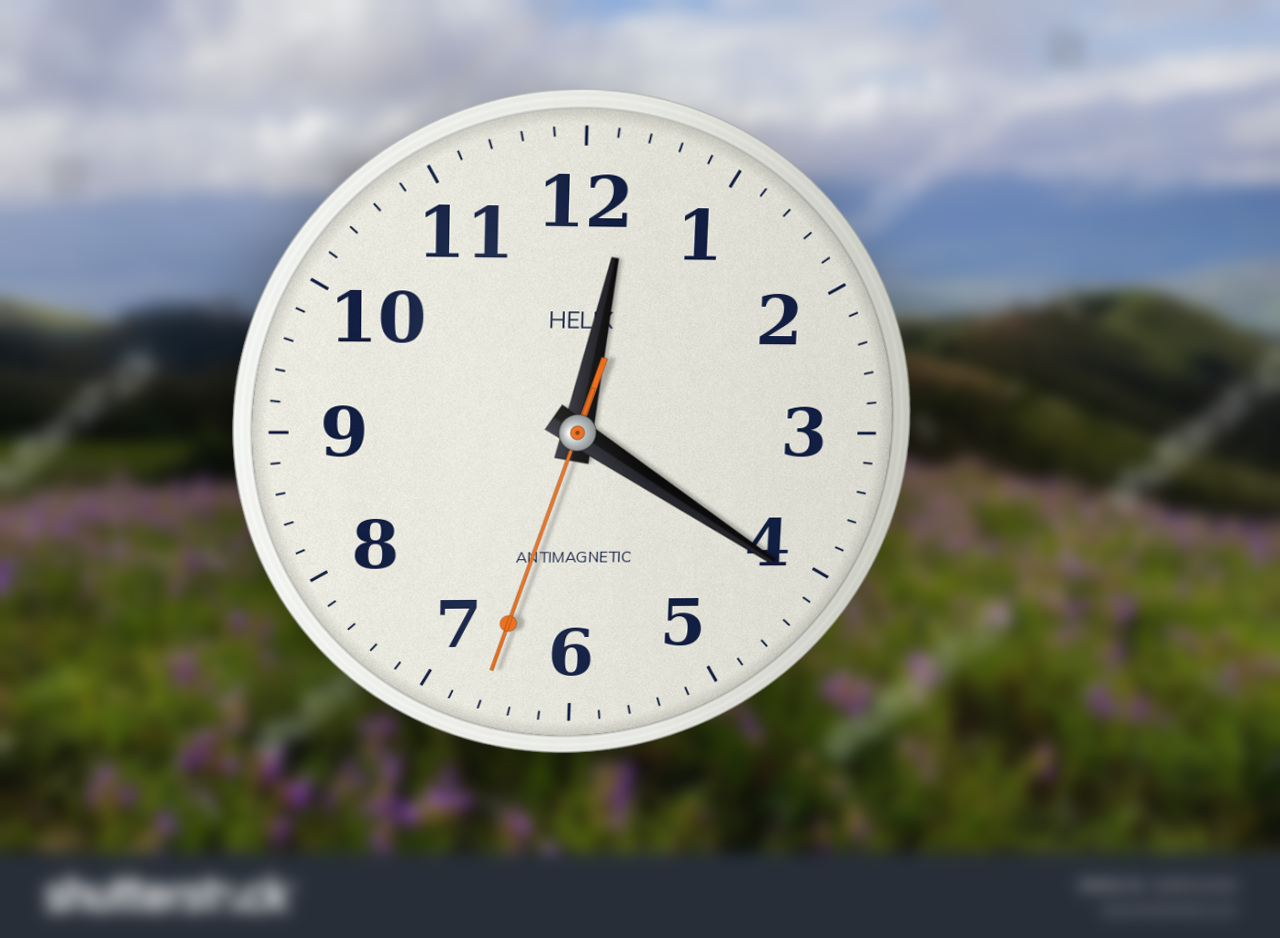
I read 12h20m33s
